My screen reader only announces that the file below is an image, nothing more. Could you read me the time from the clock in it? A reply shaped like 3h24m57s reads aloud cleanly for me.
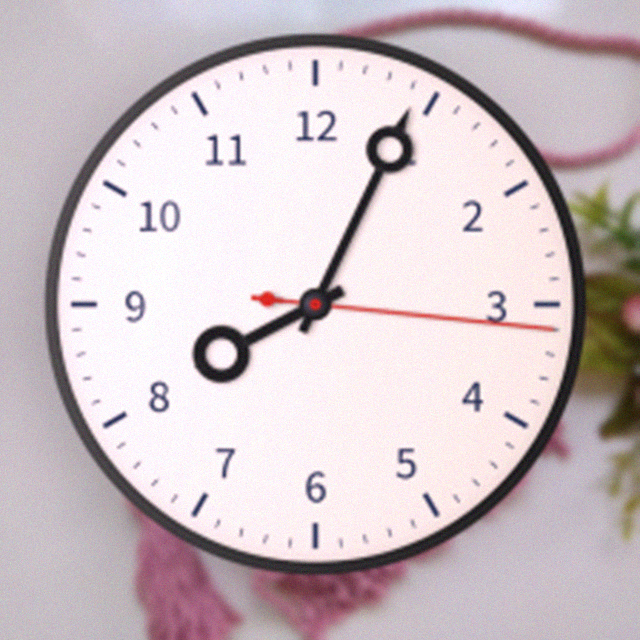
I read 8h04m16s
